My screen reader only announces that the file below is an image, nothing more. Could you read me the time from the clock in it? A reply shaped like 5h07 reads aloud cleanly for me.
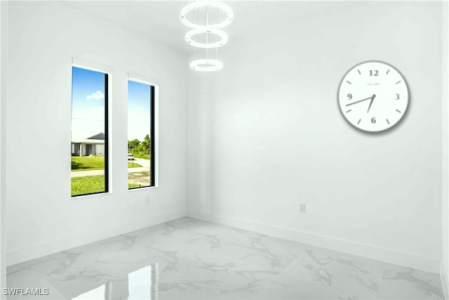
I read 6h42
